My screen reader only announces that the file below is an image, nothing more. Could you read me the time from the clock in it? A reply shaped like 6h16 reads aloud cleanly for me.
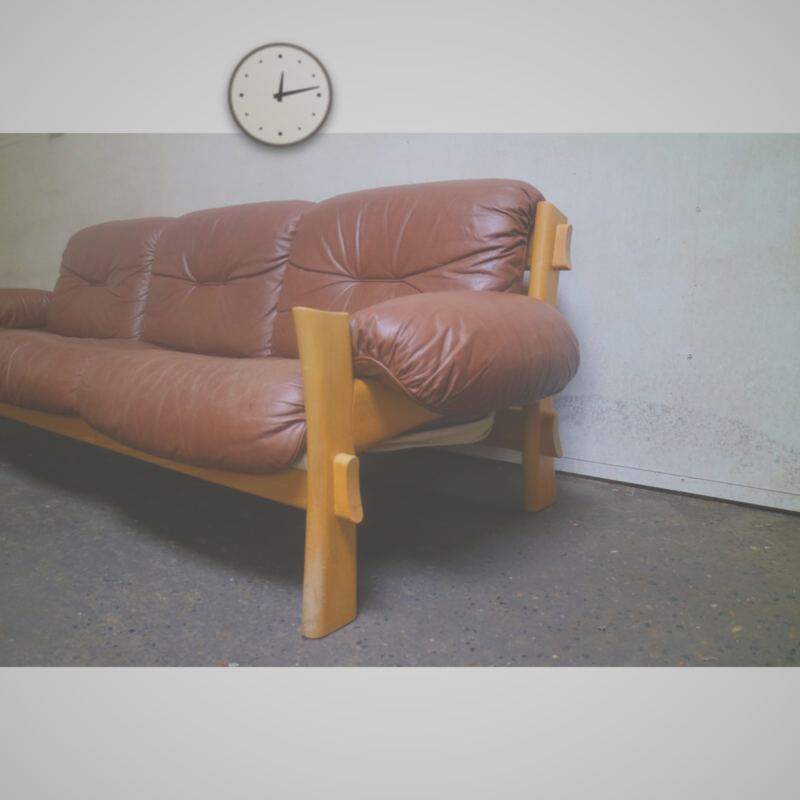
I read 12h13
